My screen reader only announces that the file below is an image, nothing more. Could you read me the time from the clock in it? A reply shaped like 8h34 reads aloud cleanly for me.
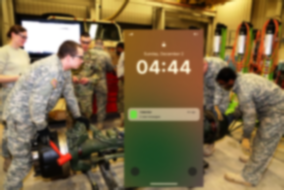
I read 4h44
